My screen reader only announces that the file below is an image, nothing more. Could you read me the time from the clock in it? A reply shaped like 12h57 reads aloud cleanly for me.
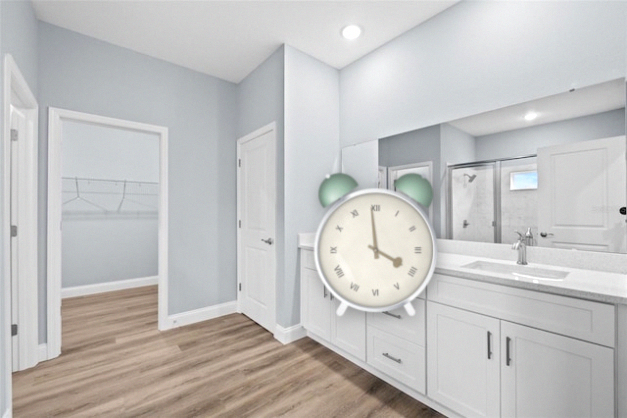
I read 3h59
